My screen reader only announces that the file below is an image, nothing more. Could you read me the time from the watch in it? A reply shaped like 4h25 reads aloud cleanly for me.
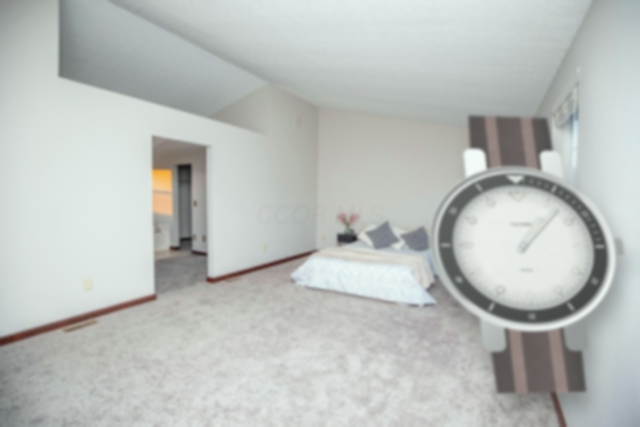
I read 1h07
